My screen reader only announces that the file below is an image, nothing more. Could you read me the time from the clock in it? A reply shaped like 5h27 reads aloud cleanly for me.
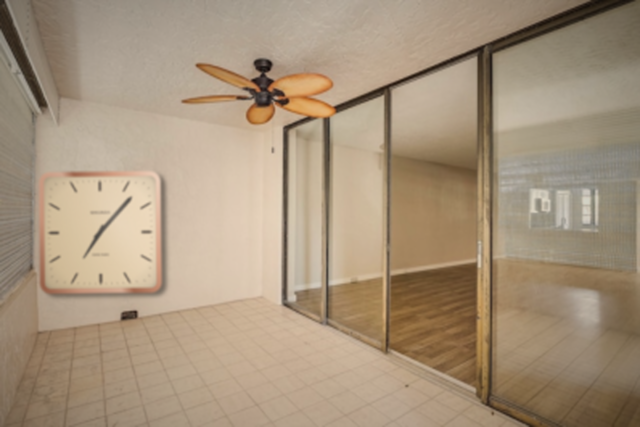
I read 7h07
